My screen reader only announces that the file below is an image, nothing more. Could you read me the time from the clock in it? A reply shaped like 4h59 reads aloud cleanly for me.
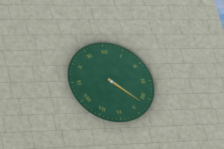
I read 4h22
